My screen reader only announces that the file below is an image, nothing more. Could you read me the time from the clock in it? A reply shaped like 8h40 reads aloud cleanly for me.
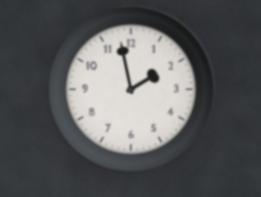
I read 1h58
